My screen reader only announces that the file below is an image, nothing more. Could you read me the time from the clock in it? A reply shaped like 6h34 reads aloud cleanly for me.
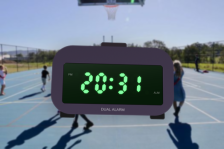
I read 20h31
